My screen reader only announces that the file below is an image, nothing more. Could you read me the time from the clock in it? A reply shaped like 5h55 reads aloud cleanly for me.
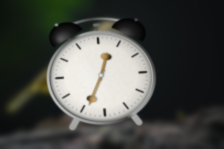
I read 12h34
